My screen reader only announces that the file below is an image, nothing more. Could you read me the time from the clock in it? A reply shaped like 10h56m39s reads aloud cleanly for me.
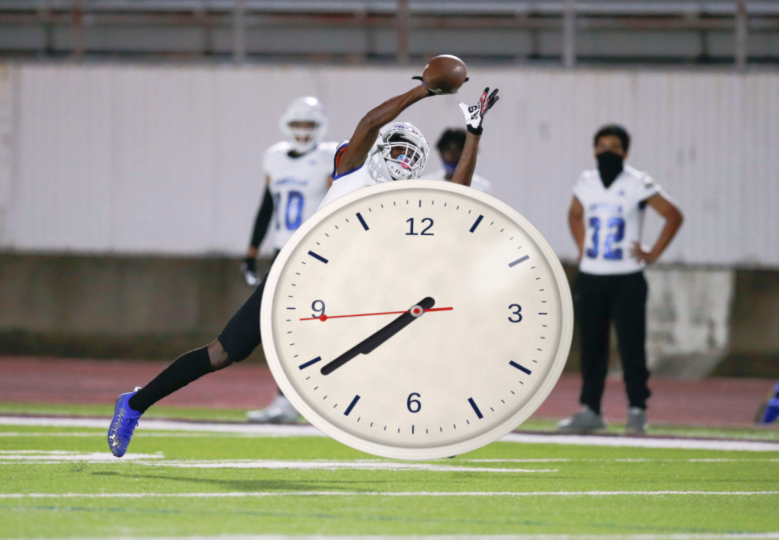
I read 7h38m44s
